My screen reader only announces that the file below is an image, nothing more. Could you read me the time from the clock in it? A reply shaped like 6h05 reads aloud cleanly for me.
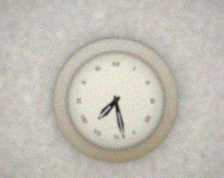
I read 7h28
